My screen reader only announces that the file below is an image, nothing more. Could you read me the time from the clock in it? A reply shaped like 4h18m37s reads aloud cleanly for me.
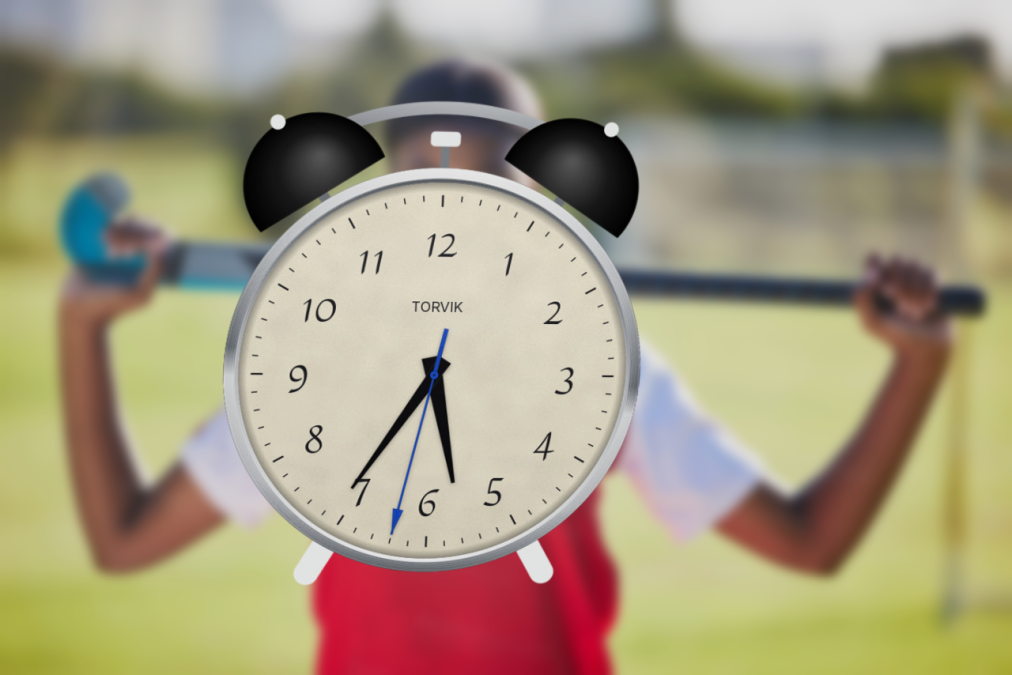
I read 5h35m32s
